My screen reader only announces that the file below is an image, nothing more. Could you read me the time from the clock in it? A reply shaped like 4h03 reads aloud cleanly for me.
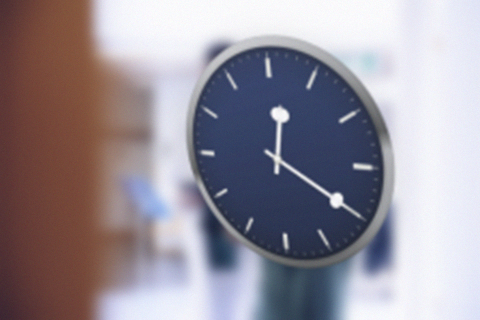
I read 12h20
